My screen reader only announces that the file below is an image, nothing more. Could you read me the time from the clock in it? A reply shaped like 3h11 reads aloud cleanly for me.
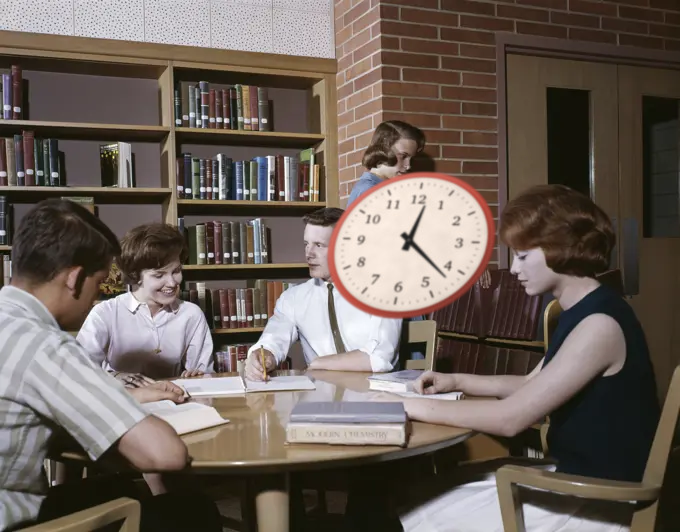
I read 12h22
